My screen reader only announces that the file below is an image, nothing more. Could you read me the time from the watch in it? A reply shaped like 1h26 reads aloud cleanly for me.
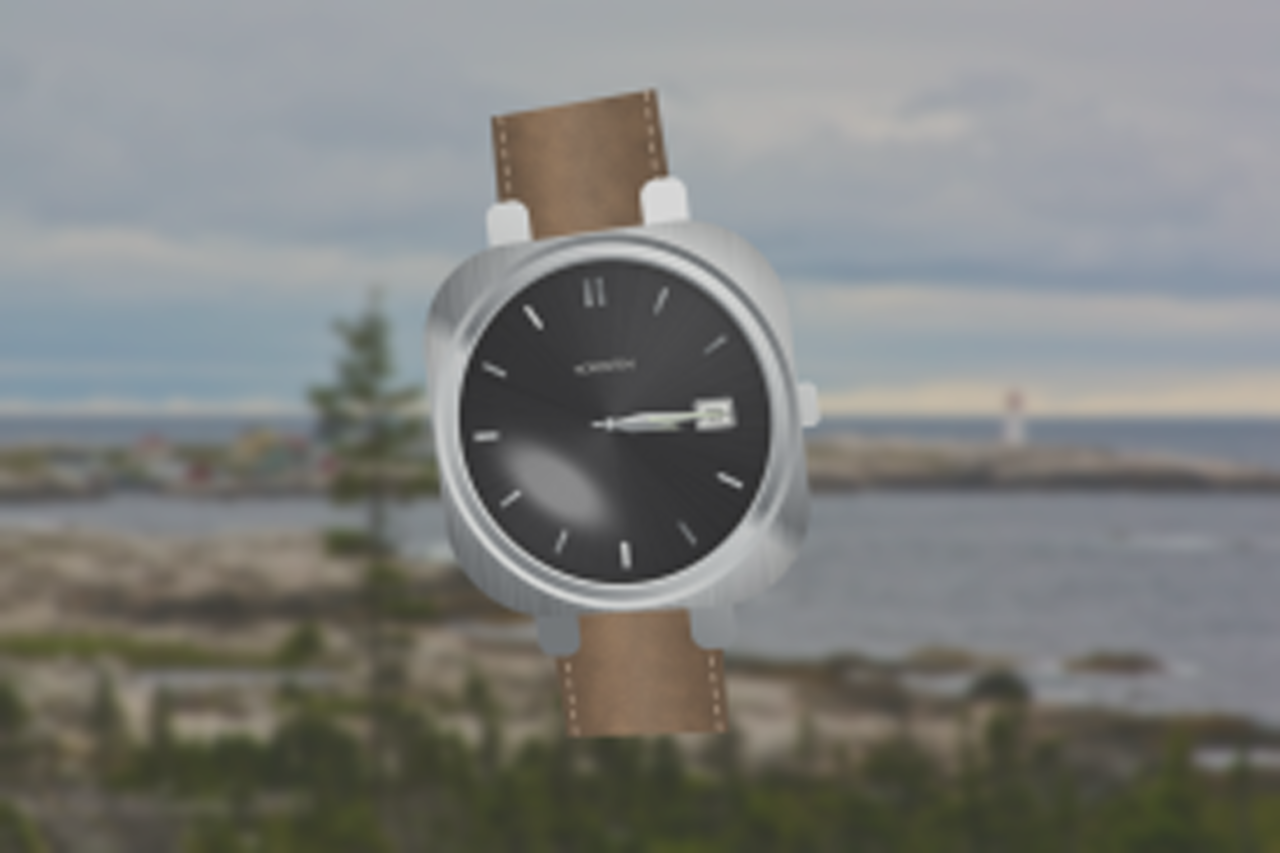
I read 3h15
